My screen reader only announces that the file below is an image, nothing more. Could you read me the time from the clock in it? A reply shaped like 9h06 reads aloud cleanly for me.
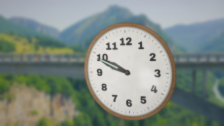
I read 9h49
